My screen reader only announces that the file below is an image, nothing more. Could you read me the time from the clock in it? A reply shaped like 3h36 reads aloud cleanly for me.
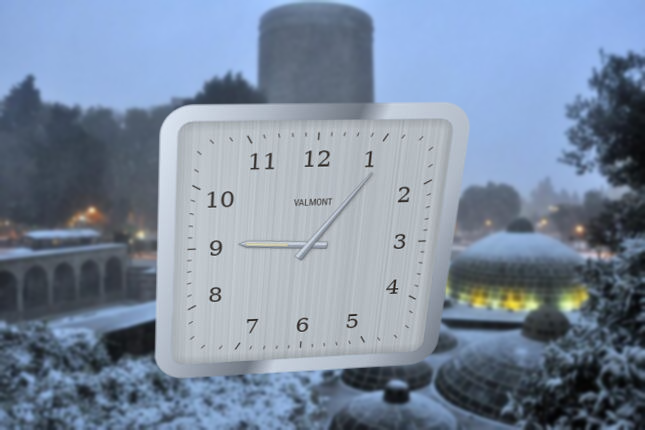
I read 9h06
